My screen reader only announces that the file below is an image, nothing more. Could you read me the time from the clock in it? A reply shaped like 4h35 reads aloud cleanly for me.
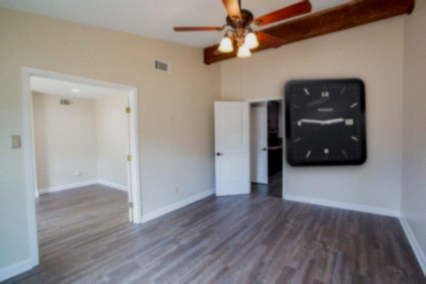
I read 2h46
